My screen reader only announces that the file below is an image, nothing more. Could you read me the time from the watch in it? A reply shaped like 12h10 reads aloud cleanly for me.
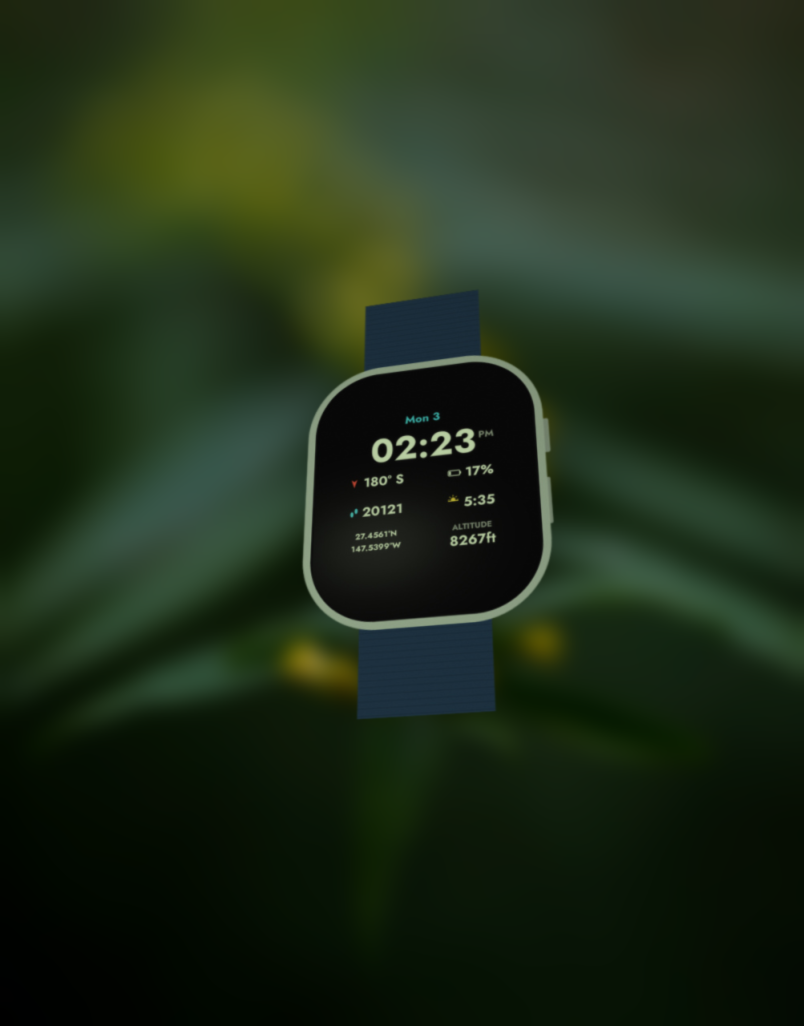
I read 2h23
